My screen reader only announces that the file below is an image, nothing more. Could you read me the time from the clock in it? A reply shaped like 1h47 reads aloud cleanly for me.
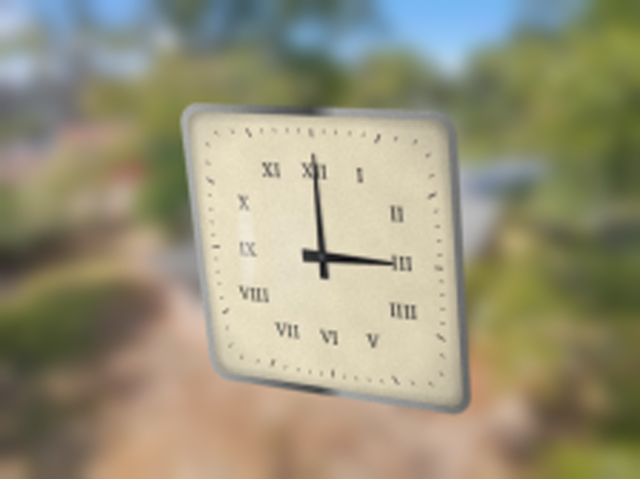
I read 3h00
